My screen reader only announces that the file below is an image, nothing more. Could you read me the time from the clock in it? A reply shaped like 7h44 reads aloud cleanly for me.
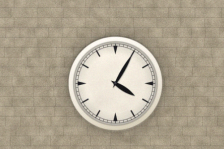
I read 4h05
